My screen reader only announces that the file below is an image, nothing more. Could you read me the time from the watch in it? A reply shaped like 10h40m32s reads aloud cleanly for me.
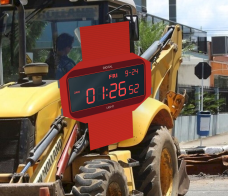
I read 1h26m52s
